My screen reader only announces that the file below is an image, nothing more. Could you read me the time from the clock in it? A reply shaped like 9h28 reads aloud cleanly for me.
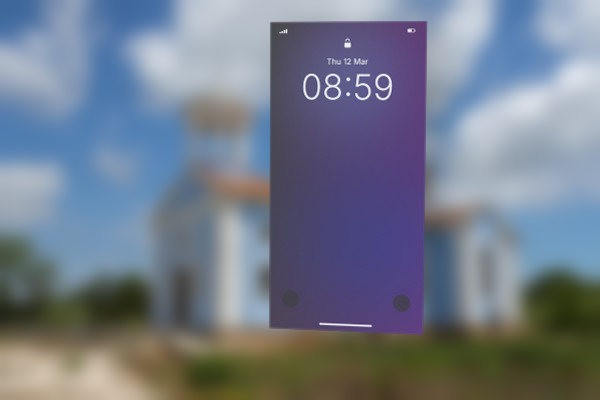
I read 8h59
